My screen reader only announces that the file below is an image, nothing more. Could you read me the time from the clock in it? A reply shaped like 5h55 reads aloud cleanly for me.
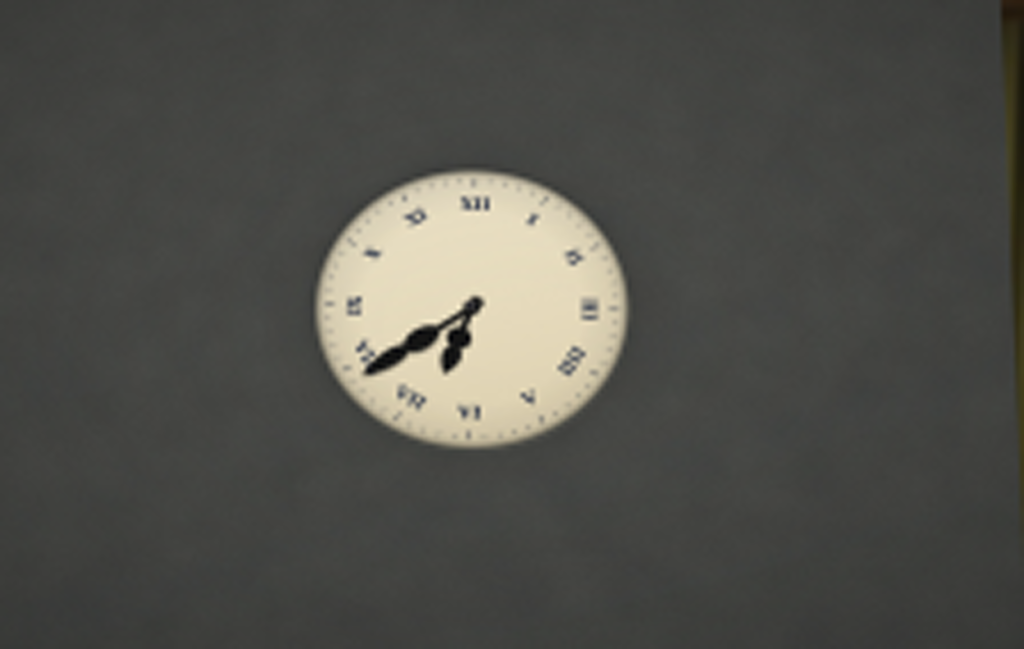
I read 6h39
